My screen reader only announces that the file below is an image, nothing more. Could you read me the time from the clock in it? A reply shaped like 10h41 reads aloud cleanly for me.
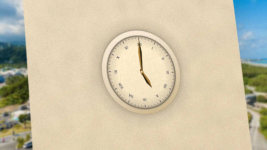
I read 5h00
